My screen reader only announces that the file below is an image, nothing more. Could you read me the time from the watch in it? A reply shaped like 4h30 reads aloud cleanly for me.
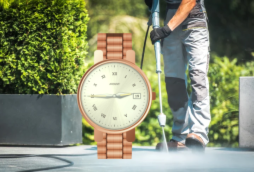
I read 2h45
